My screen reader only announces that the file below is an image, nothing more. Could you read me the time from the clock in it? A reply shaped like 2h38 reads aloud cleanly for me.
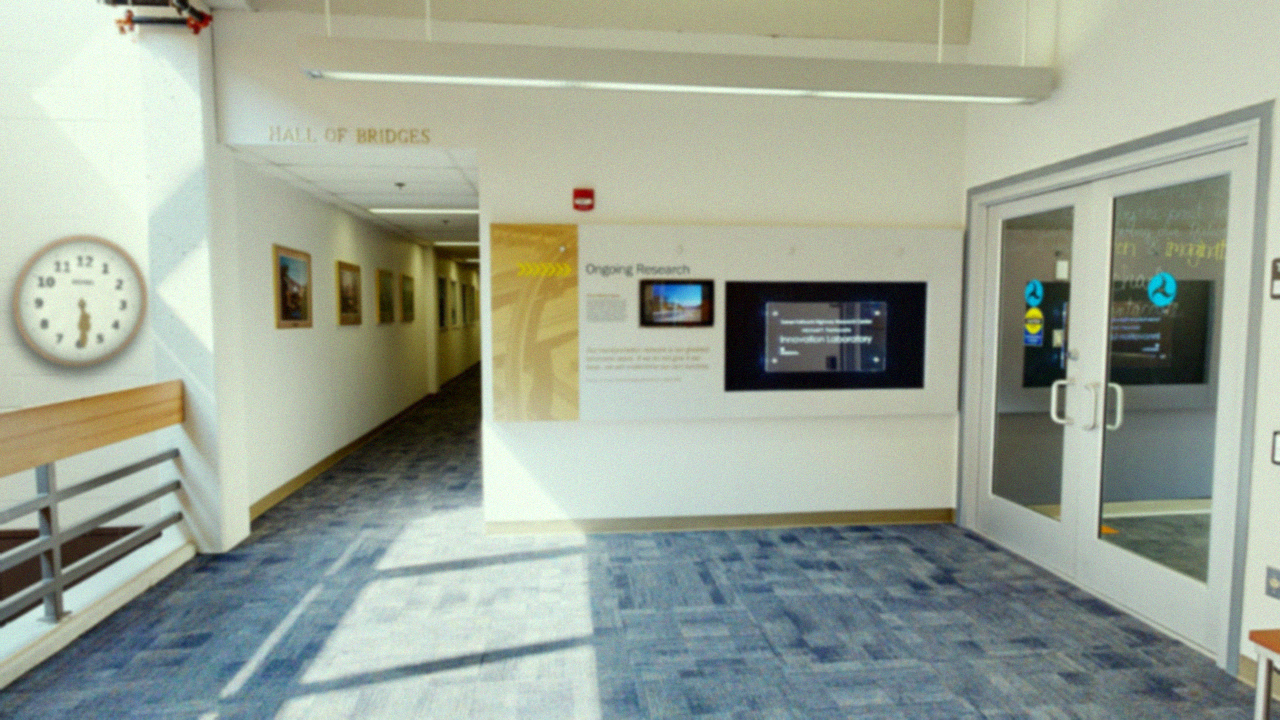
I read 5h29
